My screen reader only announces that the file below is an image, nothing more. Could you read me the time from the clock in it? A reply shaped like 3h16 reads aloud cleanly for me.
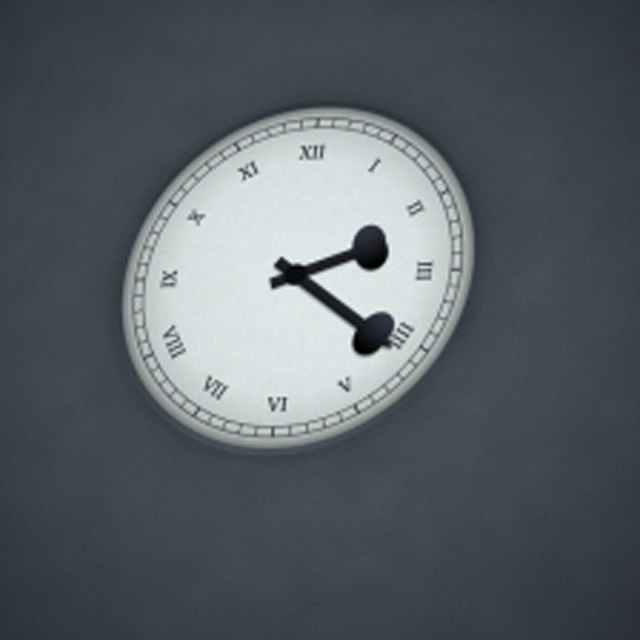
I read 2h21
